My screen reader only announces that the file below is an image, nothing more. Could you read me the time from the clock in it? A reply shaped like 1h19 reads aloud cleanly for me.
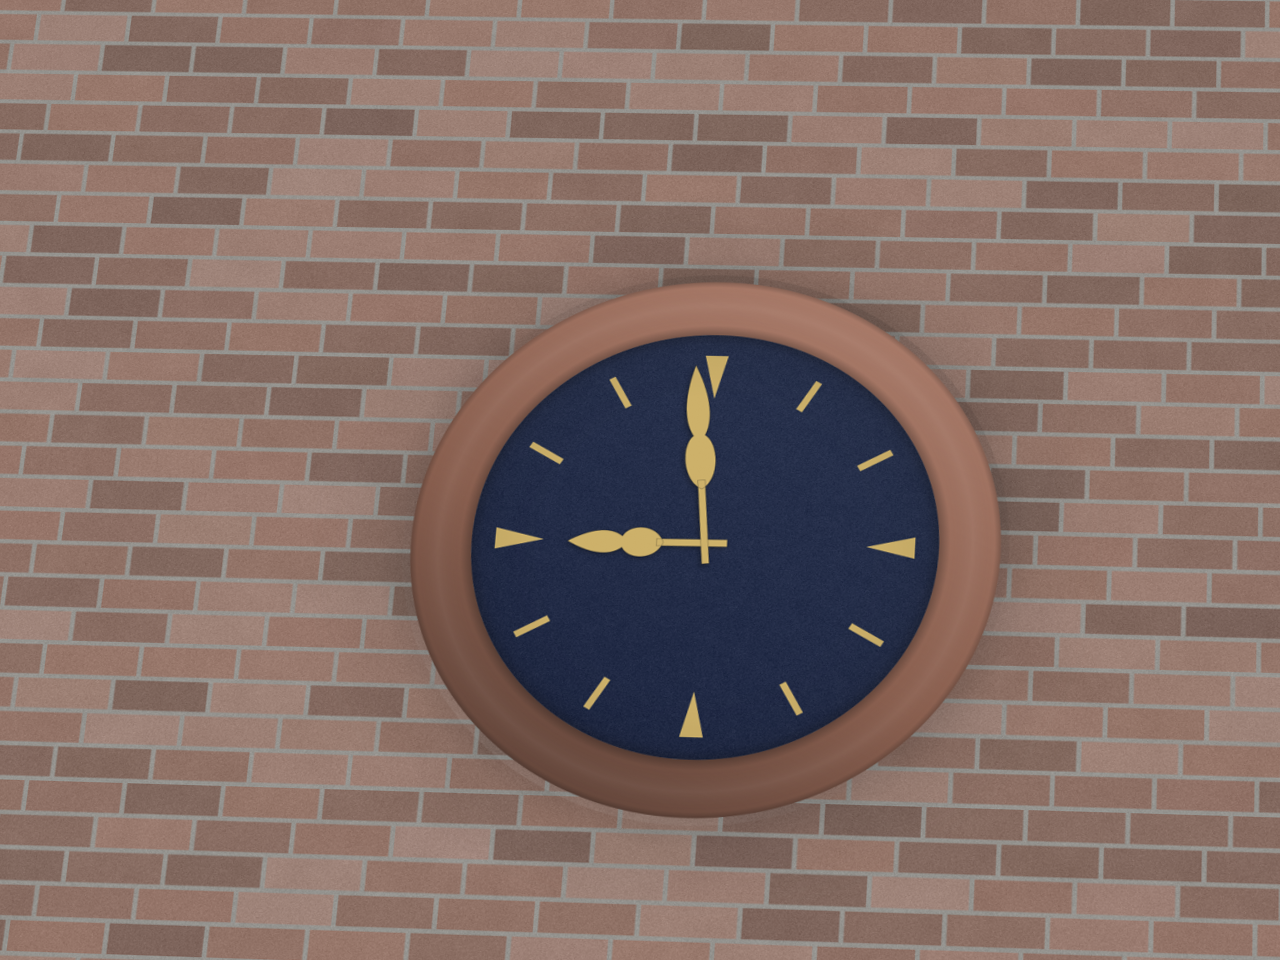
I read 8h59
